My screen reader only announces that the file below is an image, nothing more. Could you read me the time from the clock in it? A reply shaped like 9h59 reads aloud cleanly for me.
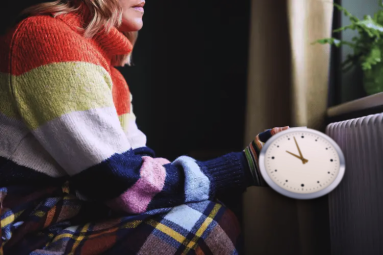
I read 9h57
